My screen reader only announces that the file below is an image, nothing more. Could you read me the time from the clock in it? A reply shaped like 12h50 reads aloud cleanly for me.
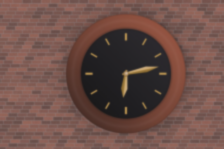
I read 6h13
